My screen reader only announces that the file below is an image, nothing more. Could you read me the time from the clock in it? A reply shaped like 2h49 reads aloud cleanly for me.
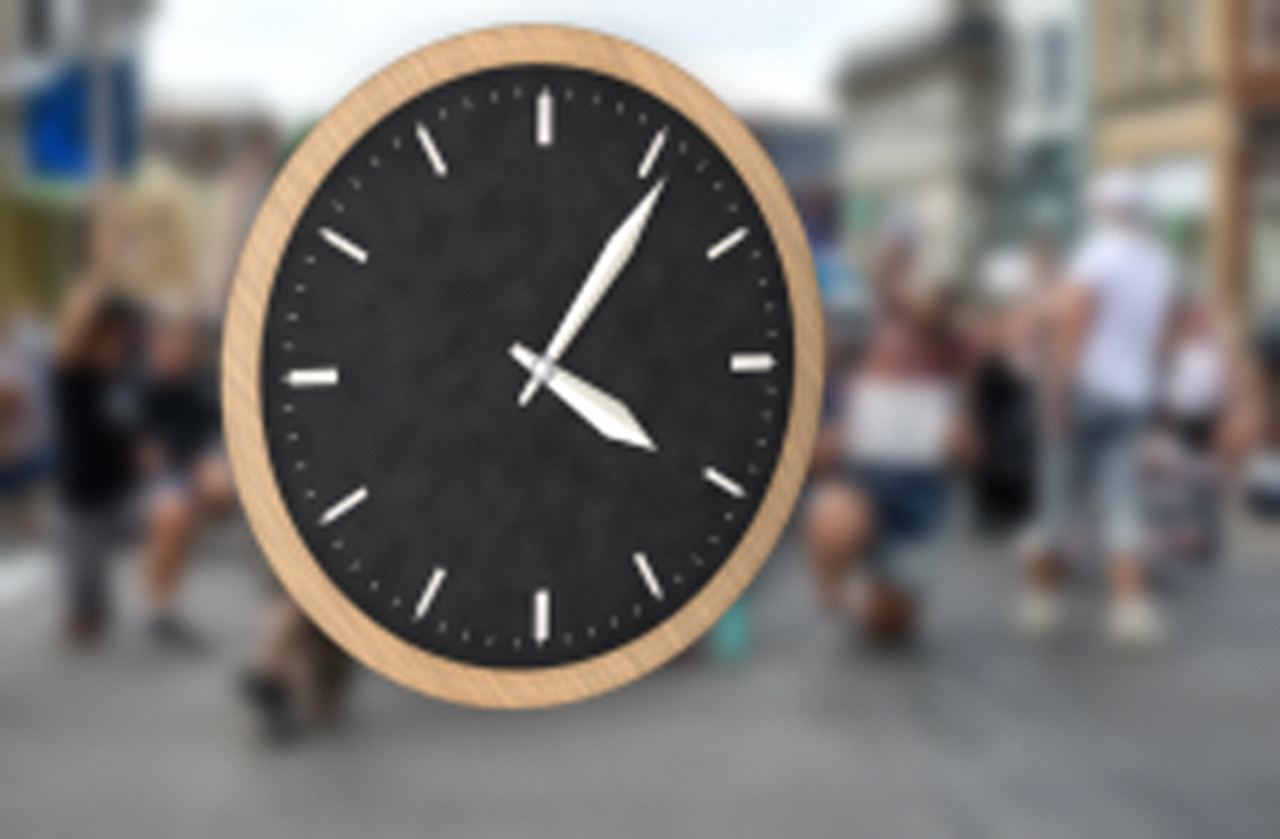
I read 4h06
